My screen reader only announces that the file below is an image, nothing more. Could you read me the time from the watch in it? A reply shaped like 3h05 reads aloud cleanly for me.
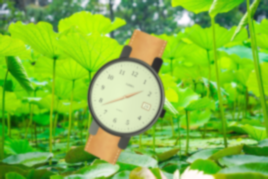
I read 1h38
